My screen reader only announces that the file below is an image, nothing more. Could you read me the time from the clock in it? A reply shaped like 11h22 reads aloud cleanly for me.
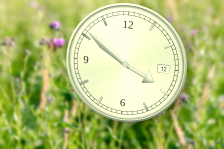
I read 3h51
